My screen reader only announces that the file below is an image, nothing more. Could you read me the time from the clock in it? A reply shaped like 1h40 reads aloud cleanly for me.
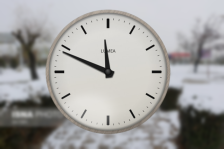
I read 11h49
